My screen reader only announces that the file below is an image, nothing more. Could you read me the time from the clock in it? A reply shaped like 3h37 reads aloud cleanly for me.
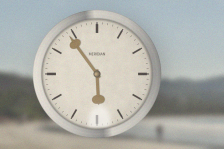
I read 5h54
